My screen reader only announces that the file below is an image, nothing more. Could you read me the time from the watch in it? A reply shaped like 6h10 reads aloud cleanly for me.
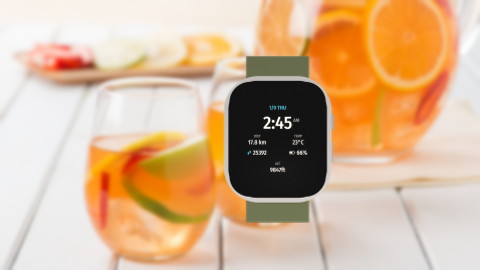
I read 2h45
